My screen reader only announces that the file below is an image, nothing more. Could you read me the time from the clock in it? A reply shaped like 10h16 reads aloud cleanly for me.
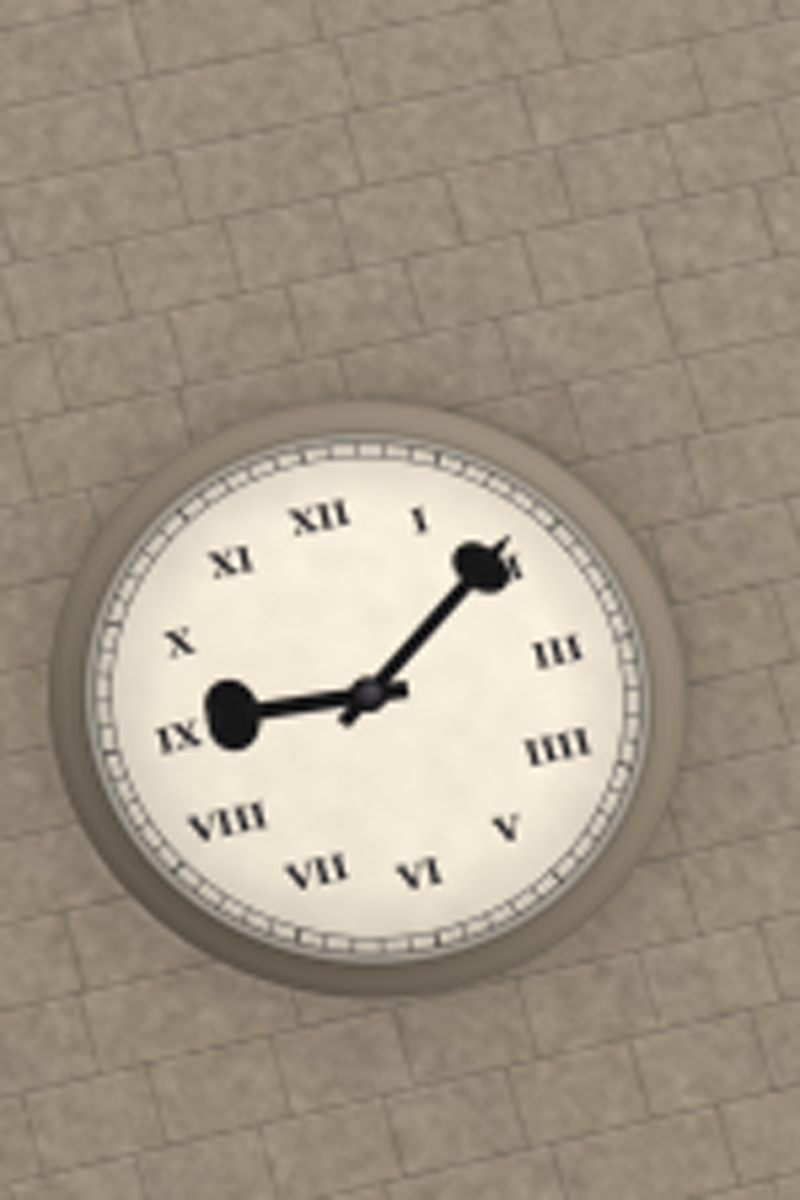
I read 9h09
